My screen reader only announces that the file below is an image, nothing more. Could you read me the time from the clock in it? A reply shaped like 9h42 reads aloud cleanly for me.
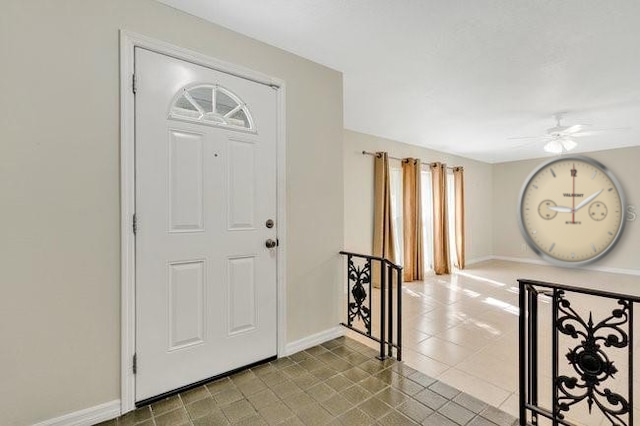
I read 9h09
